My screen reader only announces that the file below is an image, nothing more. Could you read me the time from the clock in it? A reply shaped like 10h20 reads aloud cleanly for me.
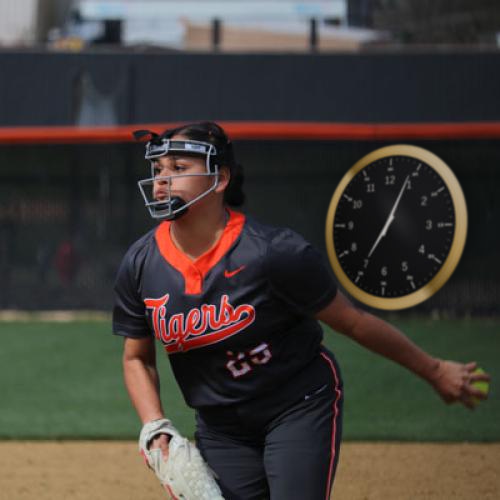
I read 7h04
